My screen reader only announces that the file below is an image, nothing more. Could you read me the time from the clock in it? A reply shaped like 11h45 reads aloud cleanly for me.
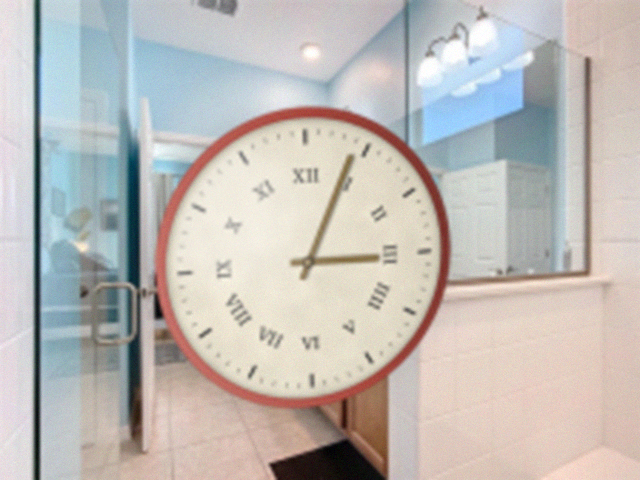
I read 3h04
